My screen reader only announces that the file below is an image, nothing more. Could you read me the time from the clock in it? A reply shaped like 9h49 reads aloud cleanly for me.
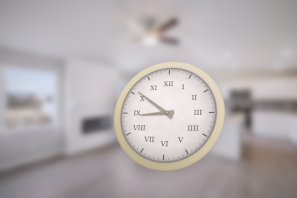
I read 8h51
